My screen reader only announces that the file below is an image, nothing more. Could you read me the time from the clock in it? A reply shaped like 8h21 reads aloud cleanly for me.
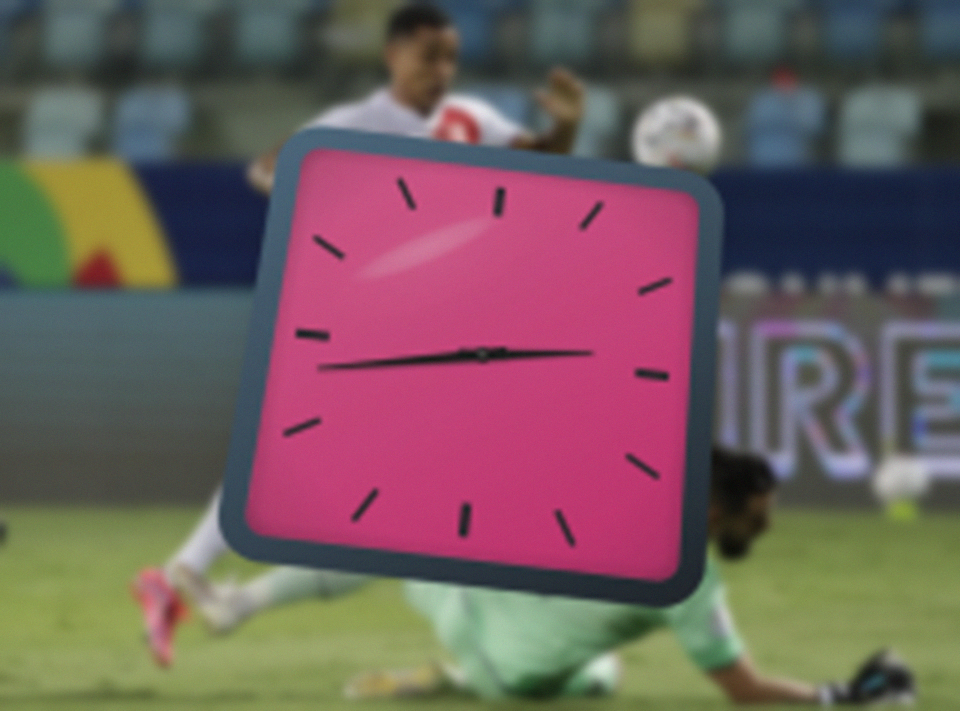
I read 2h43
